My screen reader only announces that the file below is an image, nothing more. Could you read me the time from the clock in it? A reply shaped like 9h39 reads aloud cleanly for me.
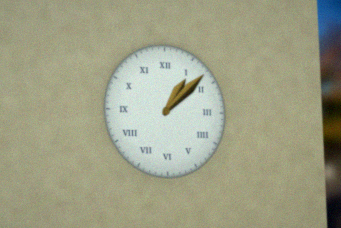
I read 1h08
